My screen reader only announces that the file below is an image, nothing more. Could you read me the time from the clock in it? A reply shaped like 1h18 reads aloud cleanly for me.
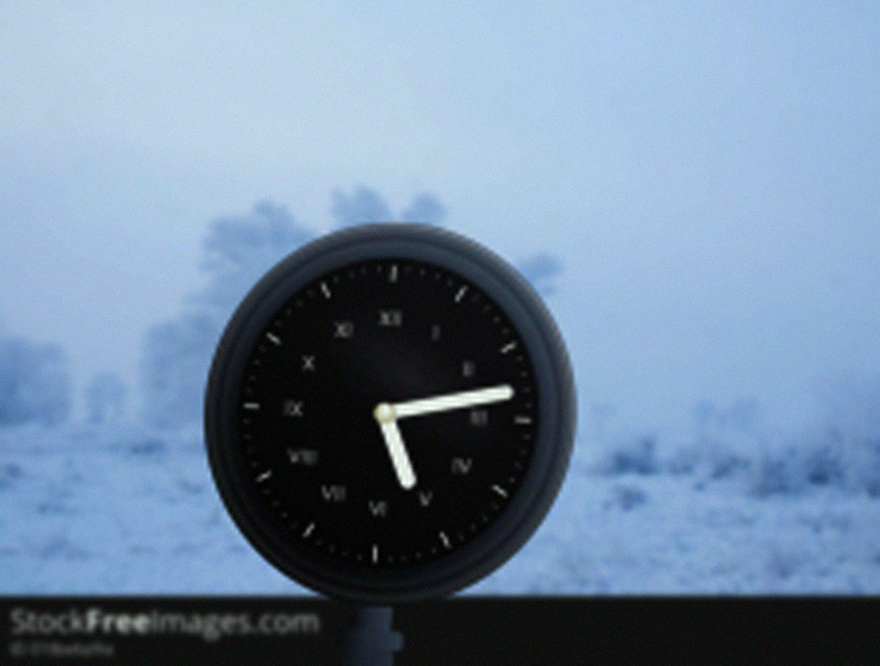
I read 5h13
